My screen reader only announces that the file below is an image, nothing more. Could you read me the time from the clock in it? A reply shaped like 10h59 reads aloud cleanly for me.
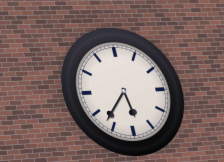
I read 5h37
